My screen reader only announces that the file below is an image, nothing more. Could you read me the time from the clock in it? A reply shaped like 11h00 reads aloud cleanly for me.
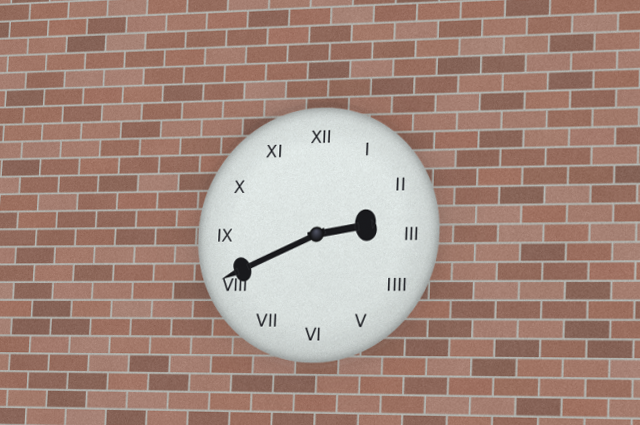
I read 2h41
